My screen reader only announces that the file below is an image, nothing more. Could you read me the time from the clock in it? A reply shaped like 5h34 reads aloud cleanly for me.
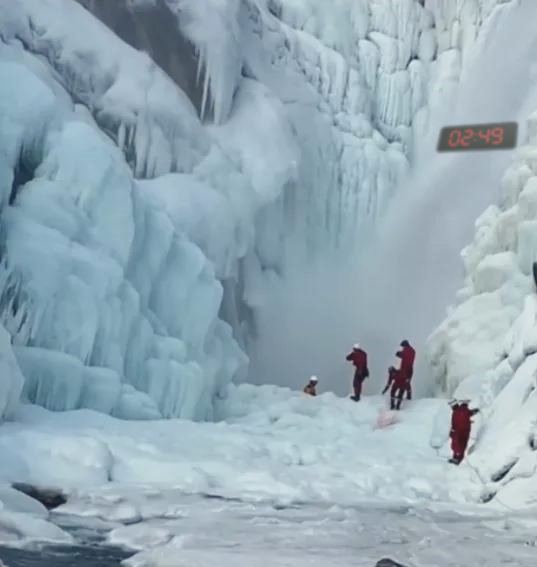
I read 2h49
